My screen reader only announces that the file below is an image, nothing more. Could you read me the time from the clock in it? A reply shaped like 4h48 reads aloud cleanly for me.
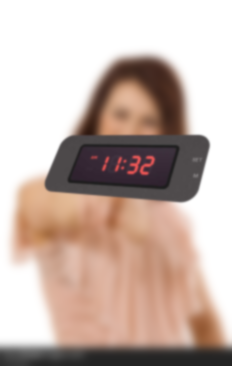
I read 11h32
